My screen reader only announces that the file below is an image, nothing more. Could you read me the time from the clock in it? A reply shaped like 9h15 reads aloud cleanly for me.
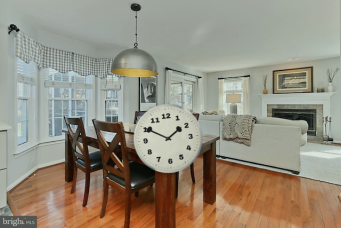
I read 1h50
